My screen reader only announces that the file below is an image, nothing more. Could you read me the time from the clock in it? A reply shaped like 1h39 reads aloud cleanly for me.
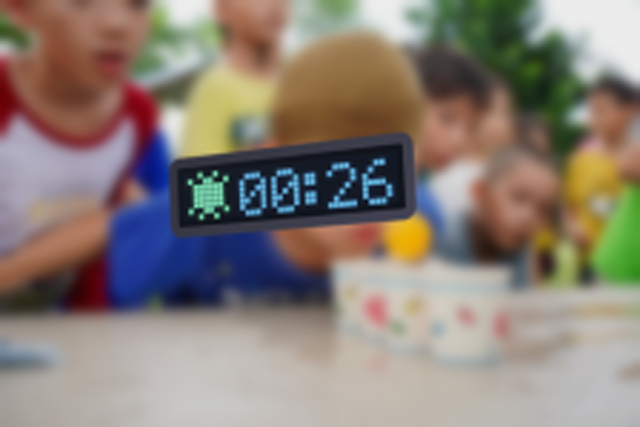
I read 0h26
